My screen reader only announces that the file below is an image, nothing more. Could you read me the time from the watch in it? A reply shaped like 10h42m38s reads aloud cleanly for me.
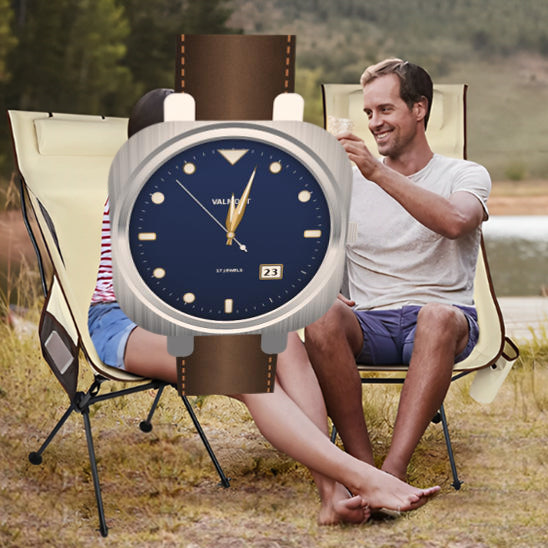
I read 12h02m53s
